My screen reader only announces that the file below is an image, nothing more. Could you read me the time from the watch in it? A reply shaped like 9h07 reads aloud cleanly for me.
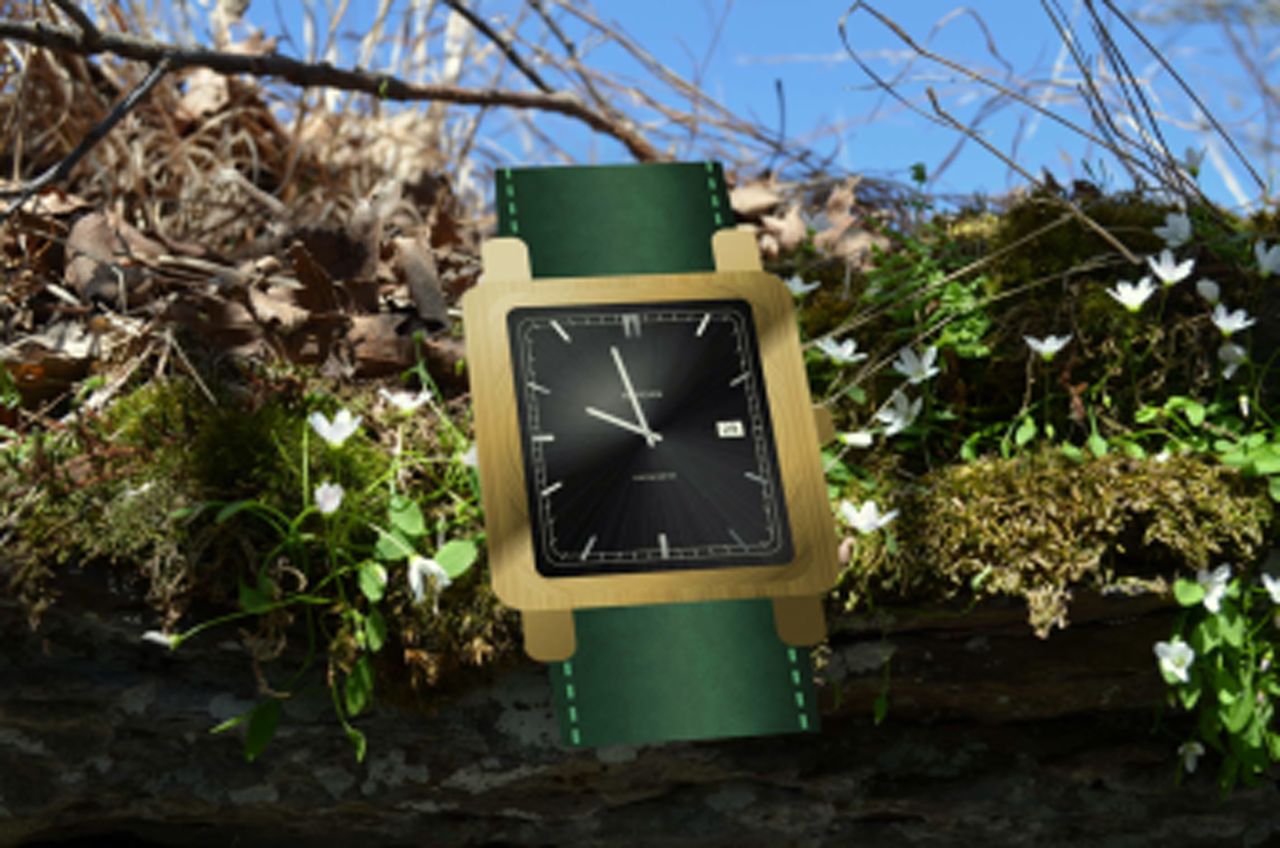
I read 9h58
